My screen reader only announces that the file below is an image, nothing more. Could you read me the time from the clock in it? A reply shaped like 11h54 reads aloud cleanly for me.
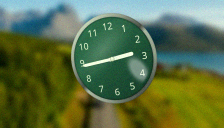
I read 2h44
